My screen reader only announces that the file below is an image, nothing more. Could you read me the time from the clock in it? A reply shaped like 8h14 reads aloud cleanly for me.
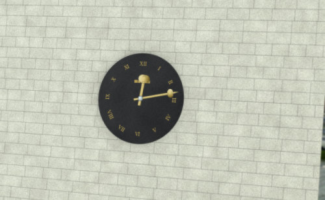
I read 12h13
